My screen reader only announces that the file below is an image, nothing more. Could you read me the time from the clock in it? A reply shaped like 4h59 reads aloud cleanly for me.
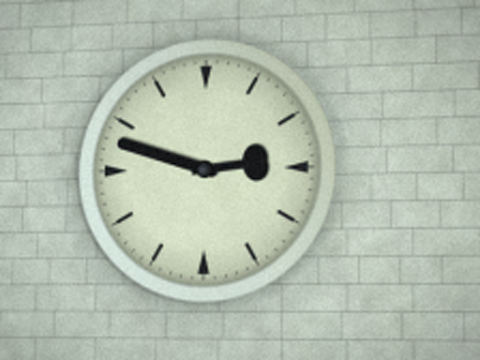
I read 2h48
